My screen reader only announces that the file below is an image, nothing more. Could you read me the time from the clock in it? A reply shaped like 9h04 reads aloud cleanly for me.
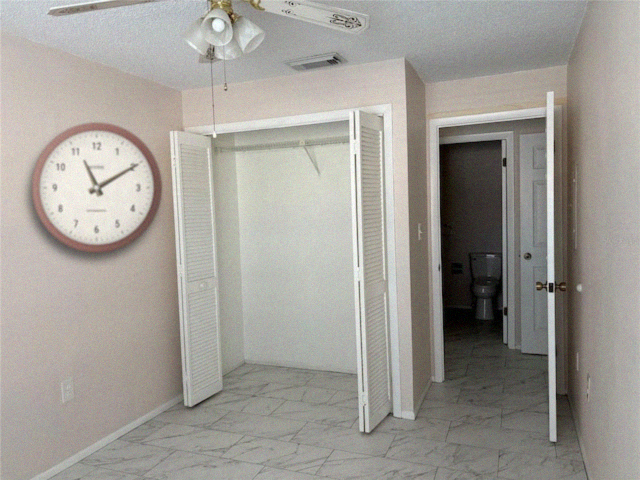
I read 11h10
